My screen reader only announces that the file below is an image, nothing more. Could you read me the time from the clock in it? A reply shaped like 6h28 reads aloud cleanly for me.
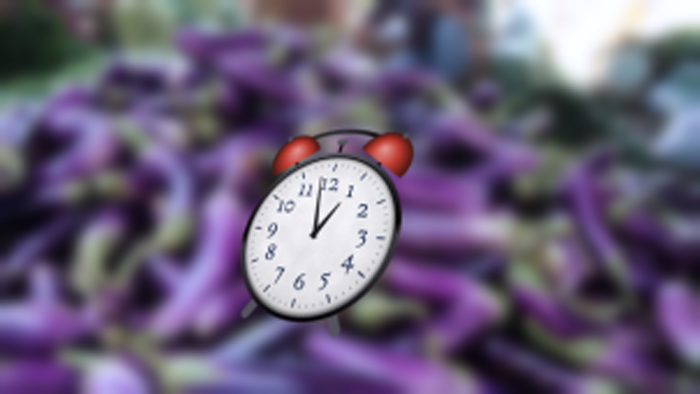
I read 12h58
